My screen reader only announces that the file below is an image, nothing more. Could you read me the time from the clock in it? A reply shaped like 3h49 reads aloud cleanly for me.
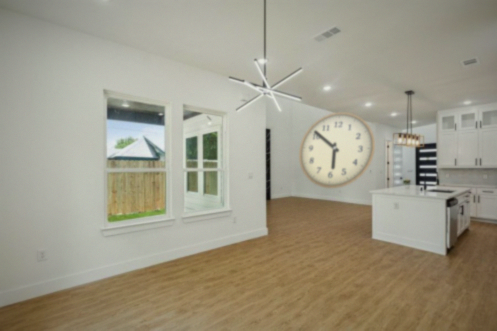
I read 5h51
